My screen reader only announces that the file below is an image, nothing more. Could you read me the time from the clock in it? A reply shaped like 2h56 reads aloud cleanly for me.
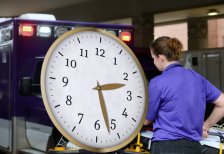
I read 2h27
